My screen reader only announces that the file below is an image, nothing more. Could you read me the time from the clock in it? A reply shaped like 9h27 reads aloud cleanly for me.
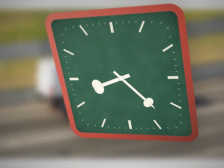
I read 8h23
